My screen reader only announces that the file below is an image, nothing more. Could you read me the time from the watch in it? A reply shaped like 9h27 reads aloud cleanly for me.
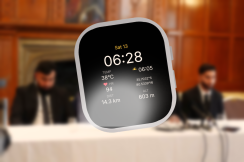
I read 6h28
